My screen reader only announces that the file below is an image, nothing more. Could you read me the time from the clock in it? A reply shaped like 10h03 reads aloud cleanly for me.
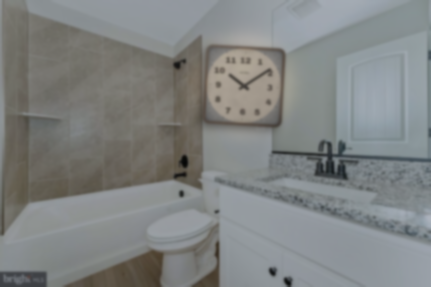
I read 10h09
